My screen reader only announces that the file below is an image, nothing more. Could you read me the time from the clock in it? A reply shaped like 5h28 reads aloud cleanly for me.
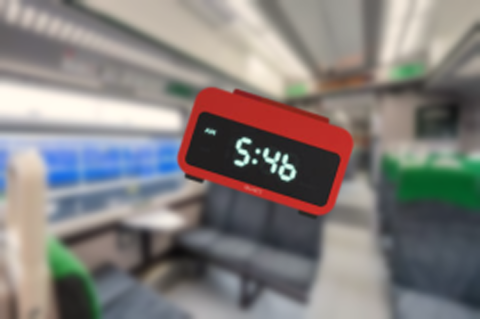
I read 5h46
